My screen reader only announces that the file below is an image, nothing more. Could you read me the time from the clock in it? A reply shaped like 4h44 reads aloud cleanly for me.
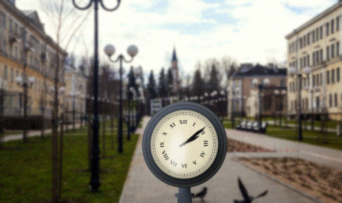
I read 2h09
